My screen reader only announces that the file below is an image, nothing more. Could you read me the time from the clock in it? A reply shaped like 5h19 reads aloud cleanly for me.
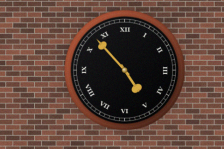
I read 4h53
